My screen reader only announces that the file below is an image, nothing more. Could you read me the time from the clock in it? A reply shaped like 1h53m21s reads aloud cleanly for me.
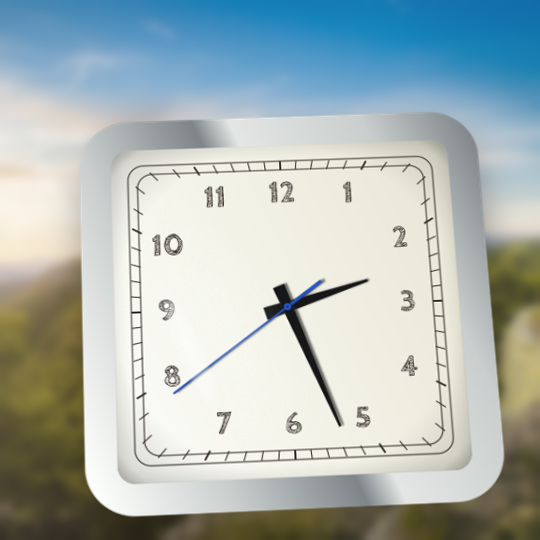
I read 2h26m39s
